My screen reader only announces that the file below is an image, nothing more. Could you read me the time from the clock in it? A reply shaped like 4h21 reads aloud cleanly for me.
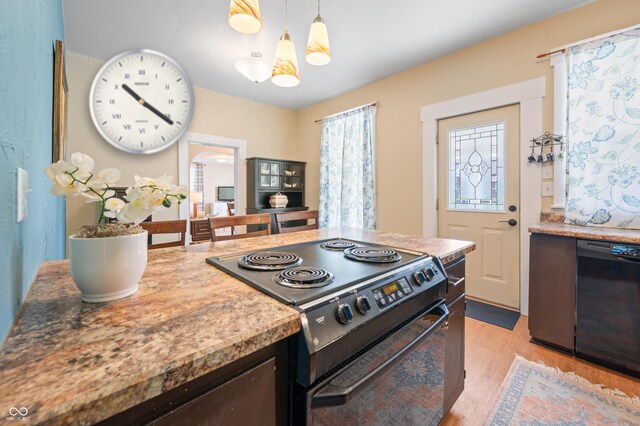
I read 10h21
